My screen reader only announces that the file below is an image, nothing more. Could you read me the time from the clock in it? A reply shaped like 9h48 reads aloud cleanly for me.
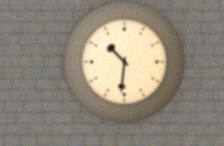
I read 10h31
